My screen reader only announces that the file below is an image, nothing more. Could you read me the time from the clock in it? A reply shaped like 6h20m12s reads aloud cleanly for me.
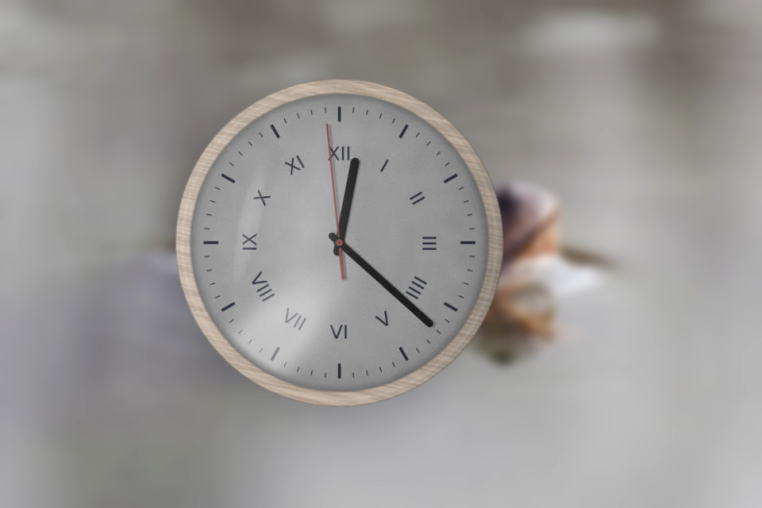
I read 12h21m59s
